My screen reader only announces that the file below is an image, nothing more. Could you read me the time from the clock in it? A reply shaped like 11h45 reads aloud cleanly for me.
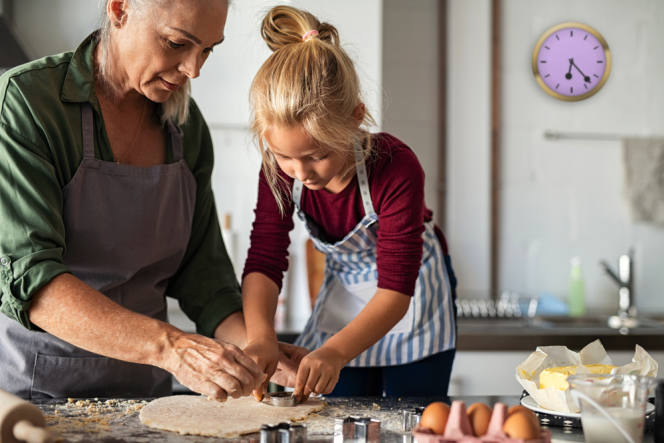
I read 6h23
